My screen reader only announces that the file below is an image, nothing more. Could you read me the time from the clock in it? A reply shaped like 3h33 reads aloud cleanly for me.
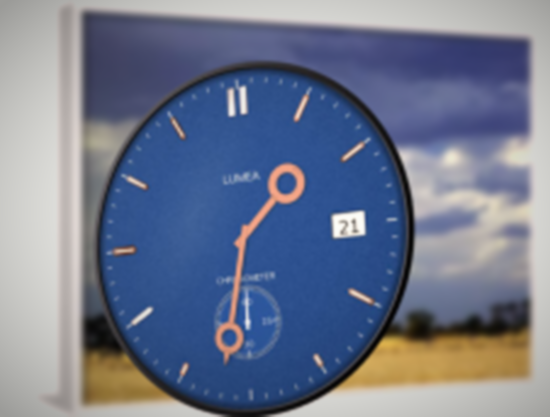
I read 1h32
